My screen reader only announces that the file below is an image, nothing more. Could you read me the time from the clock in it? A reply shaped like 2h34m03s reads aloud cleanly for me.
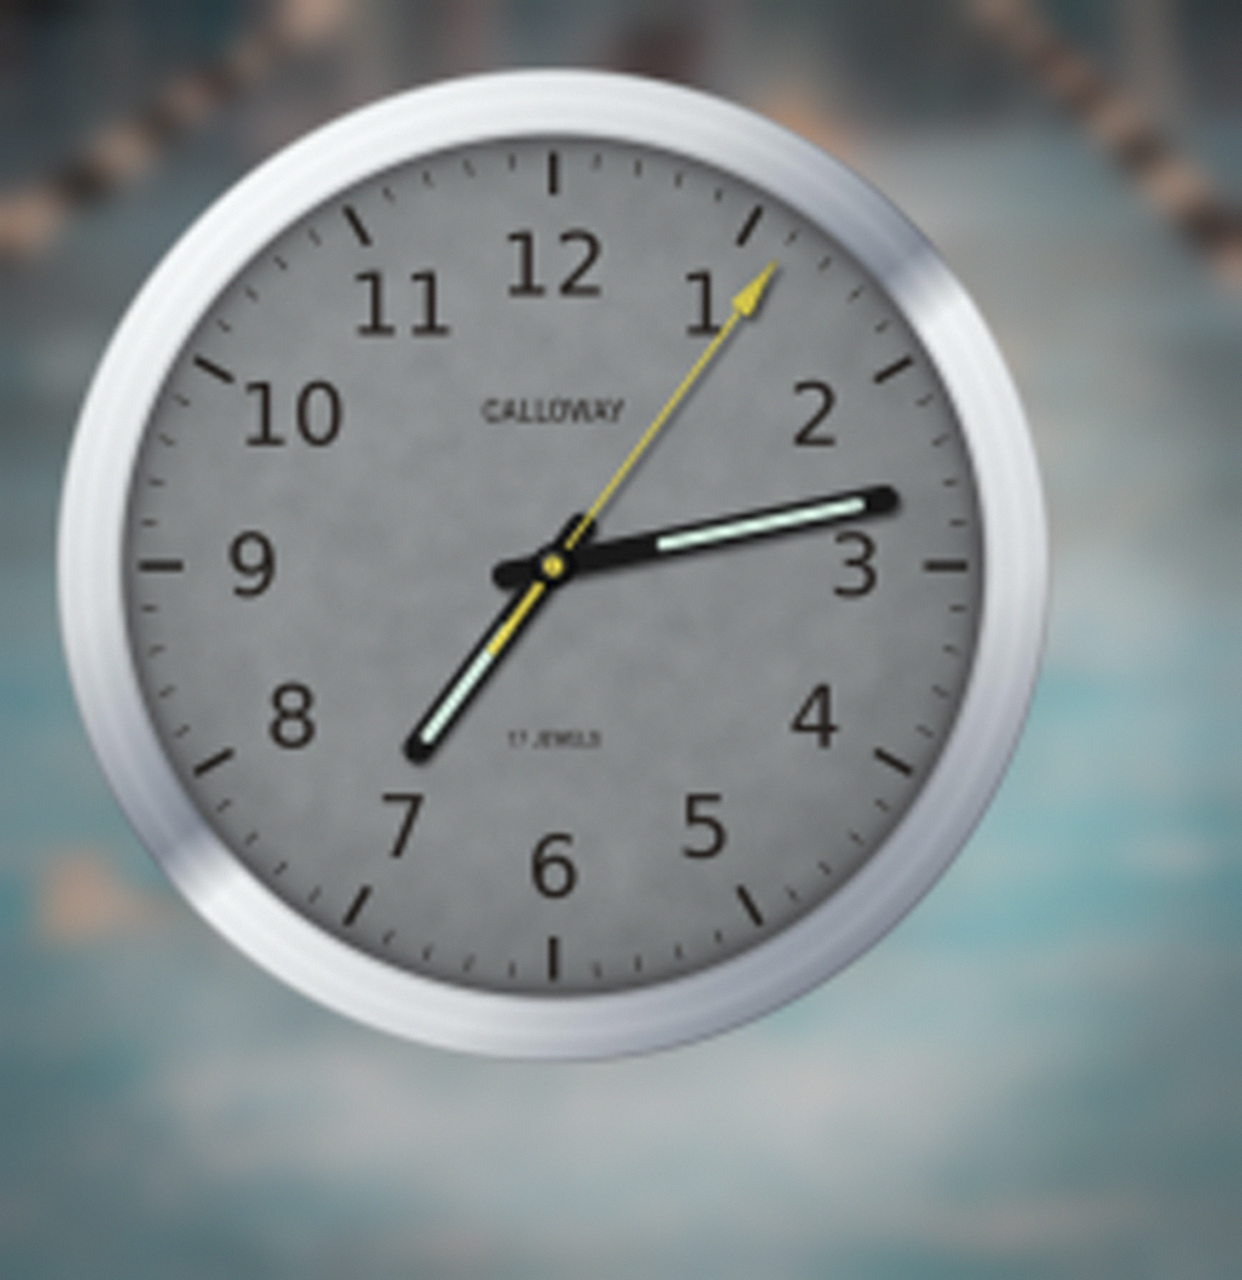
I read 7h13m06s
